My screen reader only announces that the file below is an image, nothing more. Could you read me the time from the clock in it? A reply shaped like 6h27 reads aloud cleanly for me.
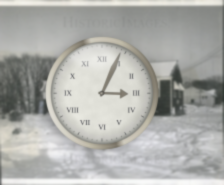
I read 3h04
